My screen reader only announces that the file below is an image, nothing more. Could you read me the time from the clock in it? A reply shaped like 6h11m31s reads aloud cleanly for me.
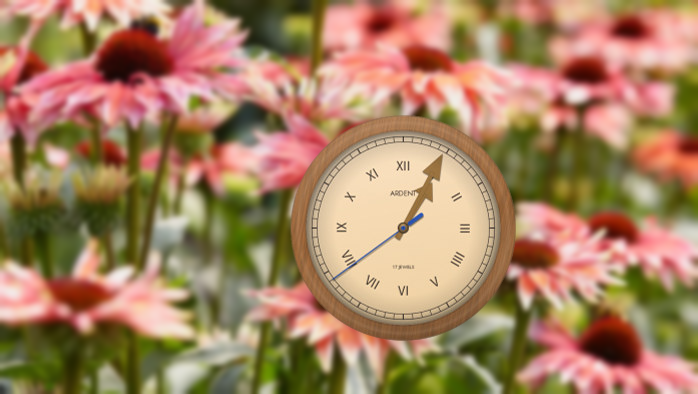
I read 1h04m39s
